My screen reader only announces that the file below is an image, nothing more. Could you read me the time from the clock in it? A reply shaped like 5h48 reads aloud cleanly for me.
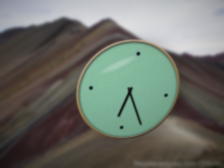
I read 6h25
